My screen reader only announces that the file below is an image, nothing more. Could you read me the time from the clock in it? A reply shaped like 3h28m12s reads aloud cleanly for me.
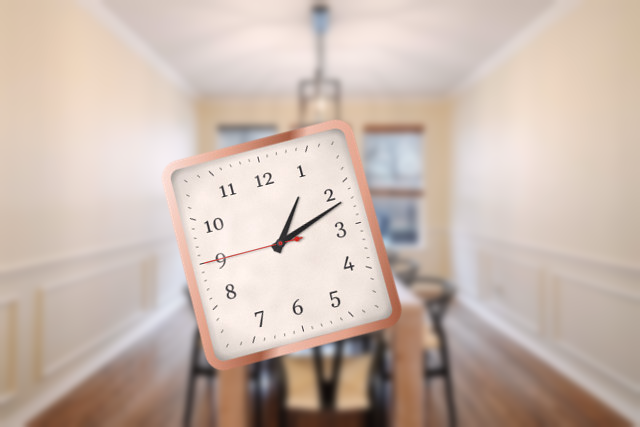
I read 1h11m45s
